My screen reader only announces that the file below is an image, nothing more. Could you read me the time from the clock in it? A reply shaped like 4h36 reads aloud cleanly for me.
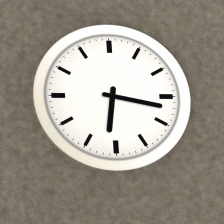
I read 6h17
